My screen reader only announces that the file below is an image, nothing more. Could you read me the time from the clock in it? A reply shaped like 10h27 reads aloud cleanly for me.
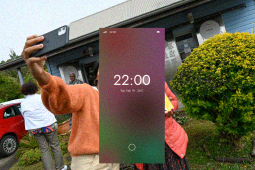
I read 22h00
